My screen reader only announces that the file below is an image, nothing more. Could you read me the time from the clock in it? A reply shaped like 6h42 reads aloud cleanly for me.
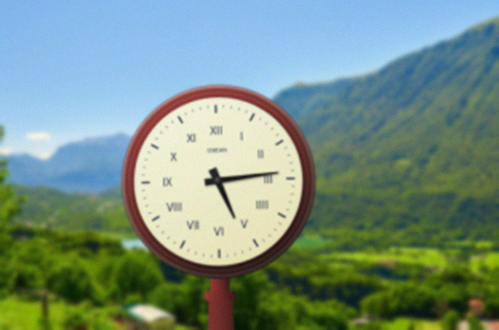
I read 5h14
